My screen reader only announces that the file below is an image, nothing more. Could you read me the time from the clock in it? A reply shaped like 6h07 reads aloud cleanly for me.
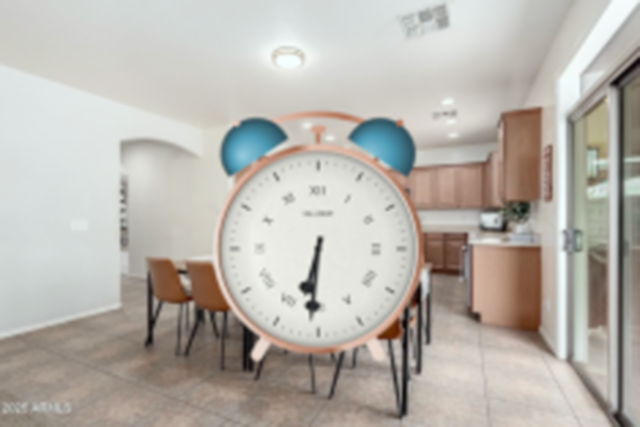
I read 6h31
